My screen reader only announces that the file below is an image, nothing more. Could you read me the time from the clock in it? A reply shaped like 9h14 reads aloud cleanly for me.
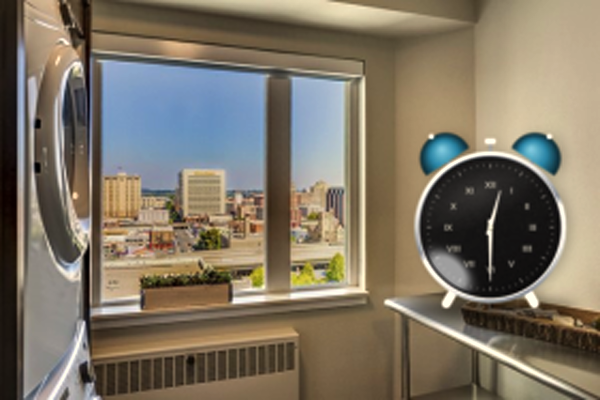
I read 12h30
